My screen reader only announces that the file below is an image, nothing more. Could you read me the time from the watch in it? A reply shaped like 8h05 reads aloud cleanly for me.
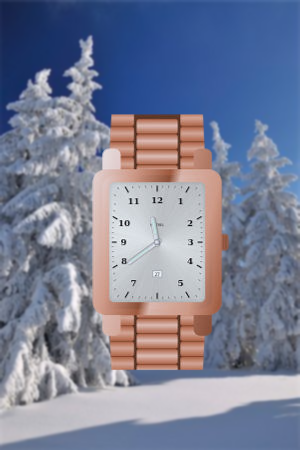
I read 11h39
